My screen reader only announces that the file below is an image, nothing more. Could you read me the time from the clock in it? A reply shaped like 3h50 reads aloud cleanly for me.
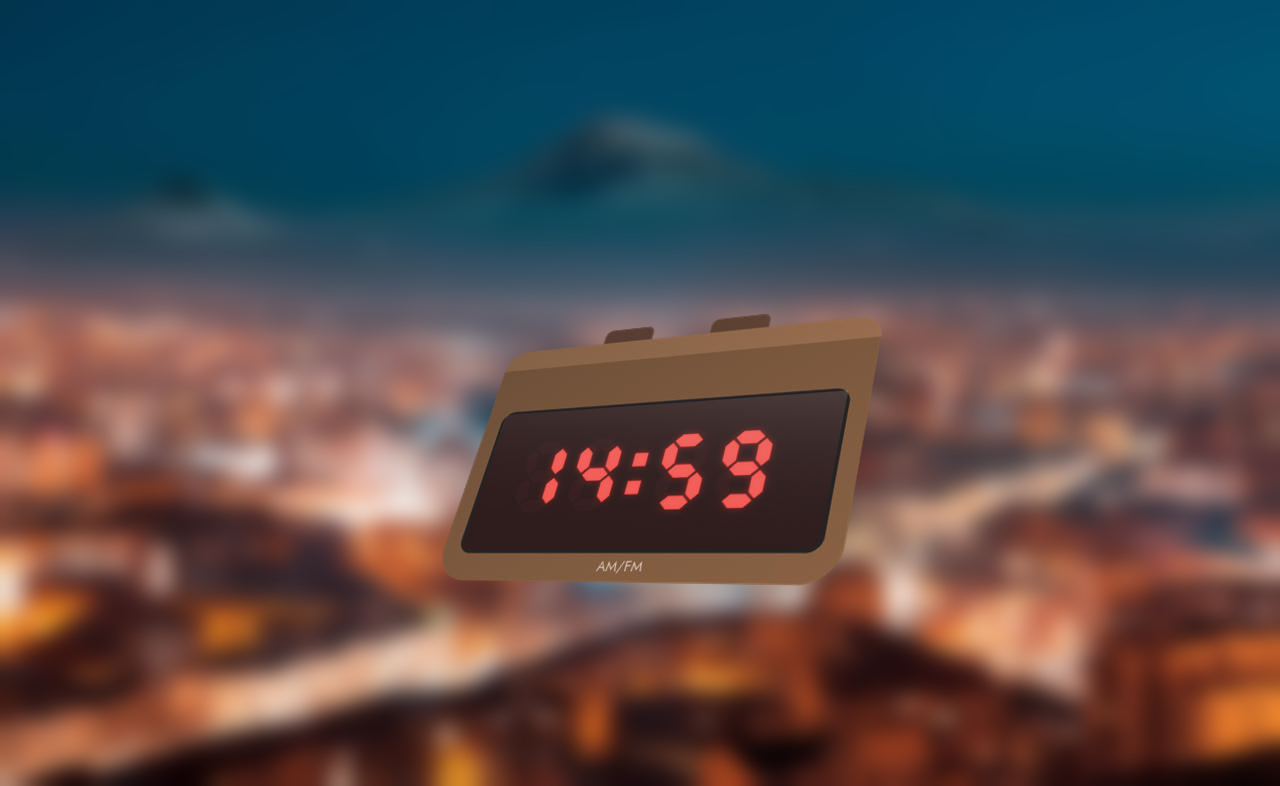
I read 14h59
